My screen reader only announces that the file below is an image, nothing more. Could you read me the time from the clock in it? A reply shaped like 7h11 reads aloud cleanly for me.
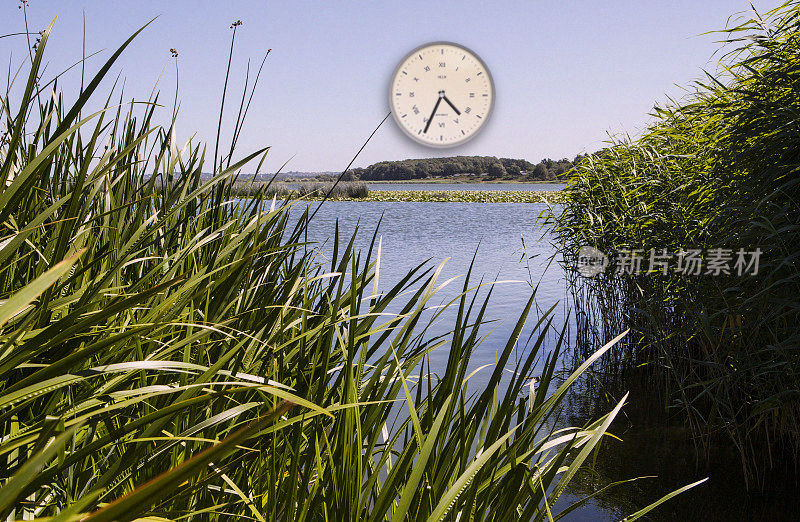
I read 4h34
